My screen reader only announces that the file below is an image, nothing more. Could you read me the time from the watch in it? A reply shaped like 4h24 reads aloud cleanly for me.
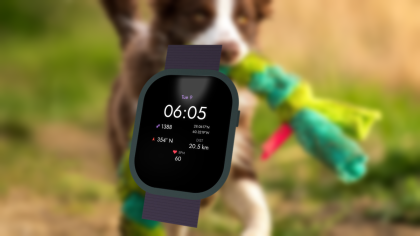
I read 6h05
